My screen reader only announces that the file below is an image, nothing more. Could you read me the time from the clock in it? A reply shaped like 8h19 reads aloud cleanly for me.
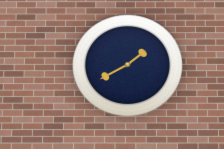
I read 1h40
